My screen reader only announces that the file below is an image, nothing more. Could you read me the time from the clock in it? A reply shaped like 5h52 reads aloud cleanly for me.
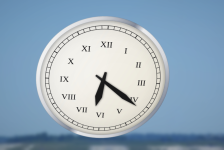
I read 6h21
